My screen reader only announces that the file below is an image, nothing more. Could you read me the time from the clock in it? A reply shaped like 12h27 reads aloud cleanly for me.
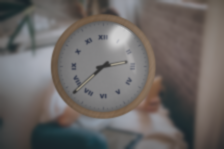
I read 2h38
